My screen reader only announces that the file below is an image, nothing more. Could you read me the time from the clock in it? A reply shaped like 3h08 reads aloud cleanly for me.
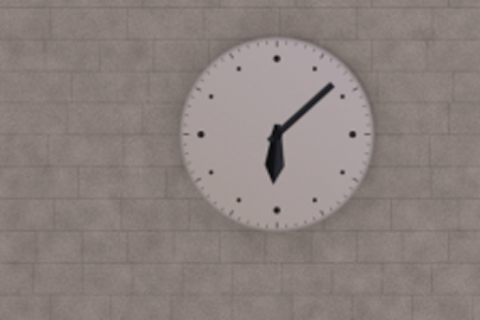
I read 6h08
